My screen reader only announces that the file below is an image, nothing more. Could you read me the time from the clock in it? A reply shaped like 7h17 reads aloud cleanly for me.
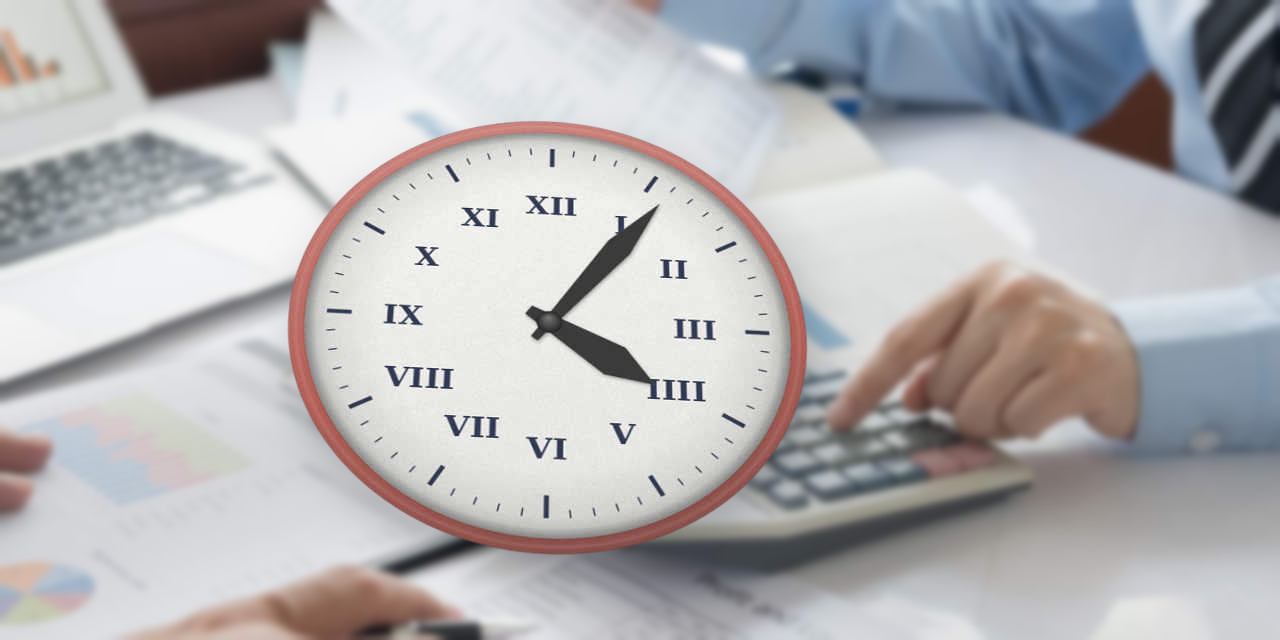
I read 4h06
